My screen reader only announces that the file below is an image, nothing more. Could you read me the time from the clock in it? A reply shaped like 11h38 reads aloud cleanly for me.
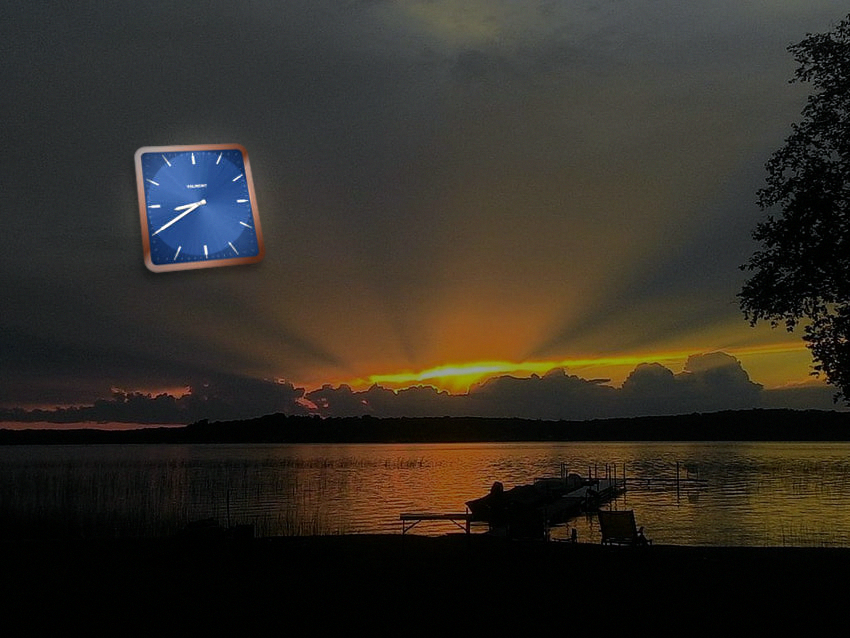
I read 8h40
